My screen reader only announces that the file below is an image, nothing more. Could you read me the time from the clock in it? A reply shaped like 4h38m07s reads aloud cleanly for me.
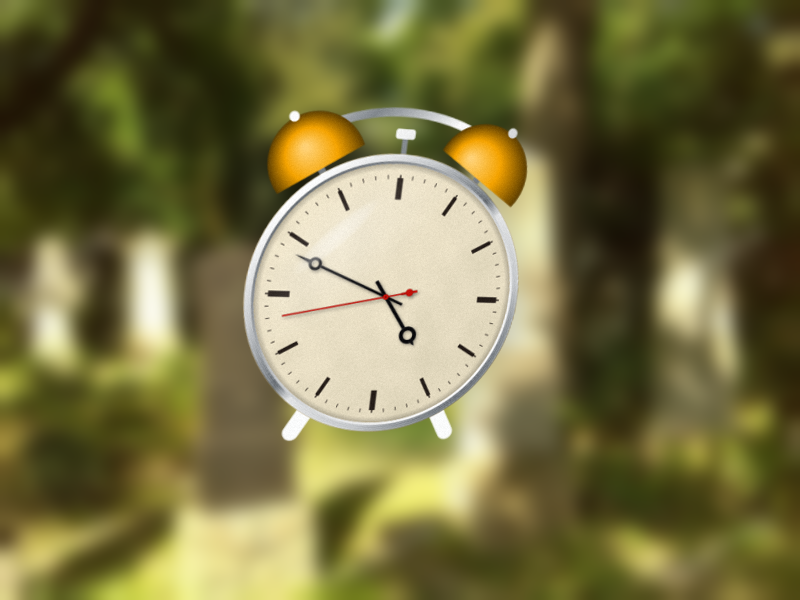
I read 4h48m43s
